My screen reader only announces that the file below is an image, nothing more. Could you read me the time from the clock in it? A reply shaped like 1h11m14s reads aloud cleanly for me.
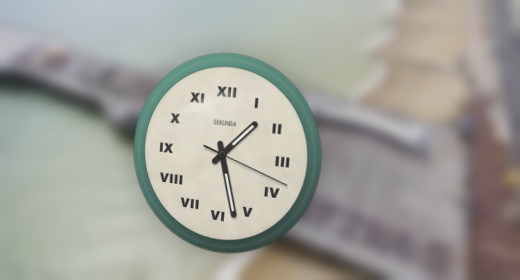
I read 1h27m18s
